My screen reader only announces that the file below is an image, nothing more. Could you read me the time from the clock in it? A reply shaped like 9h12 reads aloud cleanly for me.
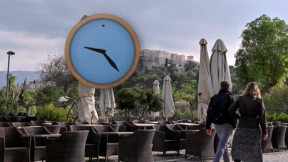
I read 9h23
